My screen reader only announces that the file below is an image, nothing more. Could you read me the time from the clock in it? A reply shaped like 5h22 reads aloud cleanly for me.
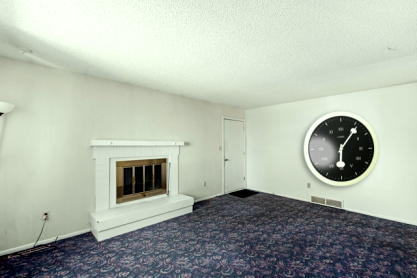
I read 6h06
